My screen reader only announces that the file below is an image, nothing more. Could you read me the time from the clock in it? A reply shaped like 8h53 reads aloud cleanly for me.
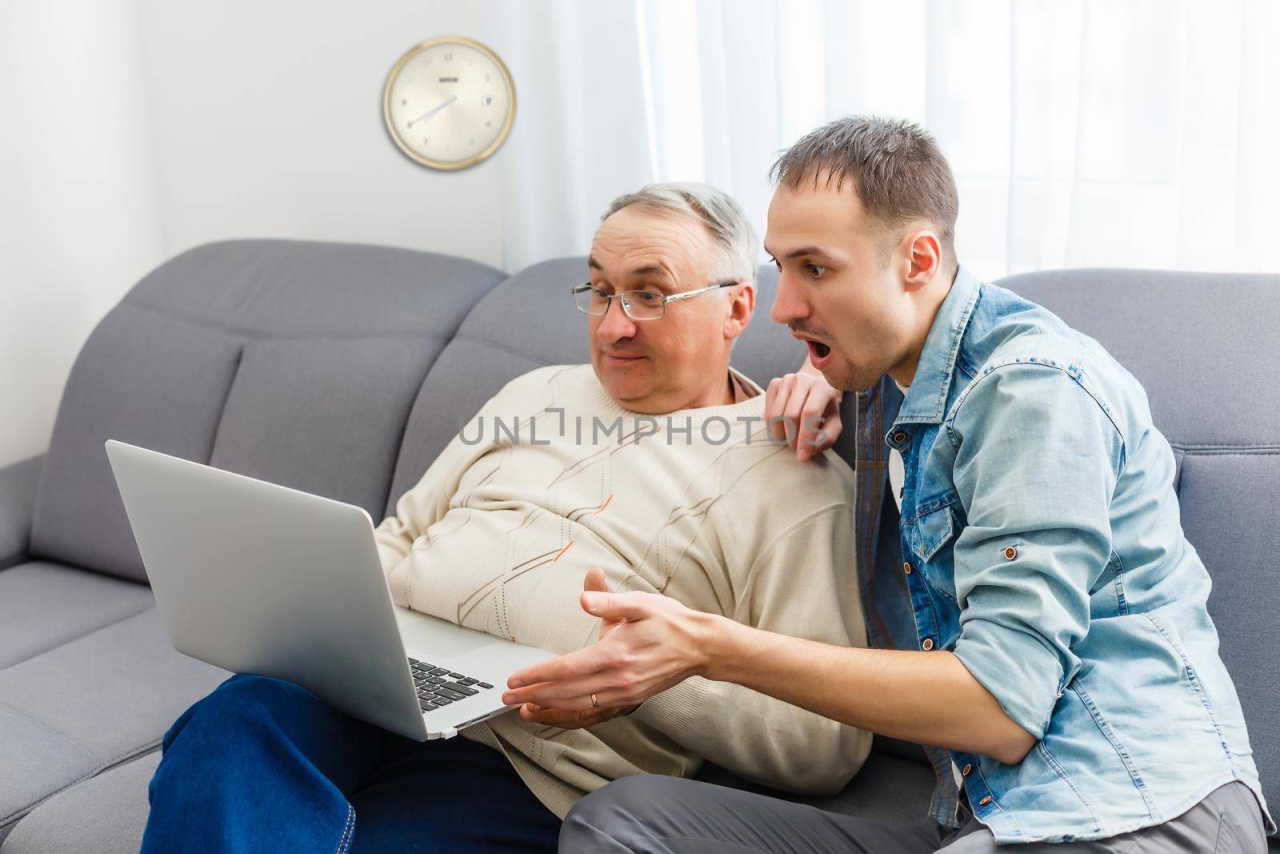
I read 7h40
